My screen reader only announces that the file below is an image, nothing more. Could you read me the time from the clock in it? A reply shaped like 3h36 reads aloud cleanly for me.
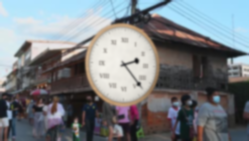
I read 2h23
